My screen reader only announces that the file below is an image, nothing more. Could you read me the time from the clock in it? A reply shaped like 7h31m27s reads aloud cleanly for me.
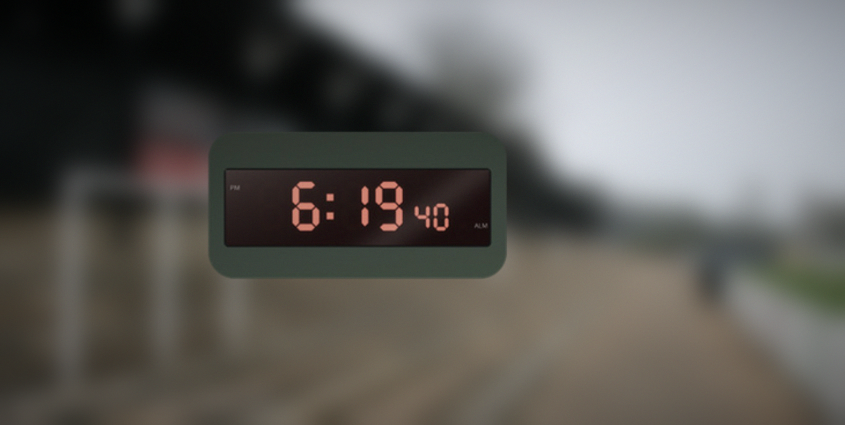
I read 6h19m40s
